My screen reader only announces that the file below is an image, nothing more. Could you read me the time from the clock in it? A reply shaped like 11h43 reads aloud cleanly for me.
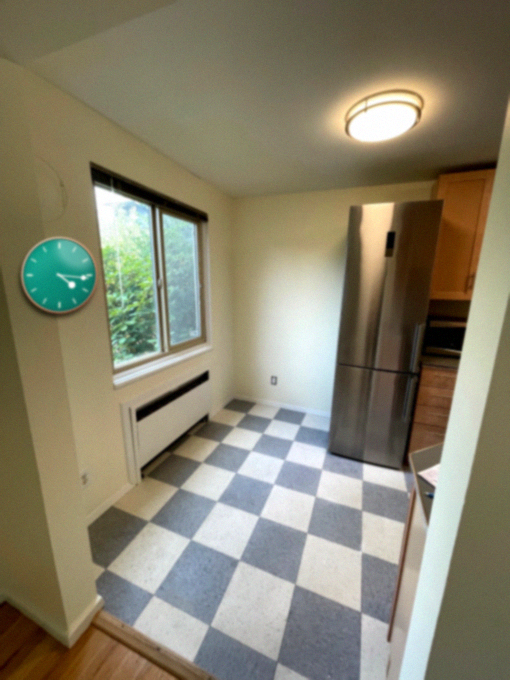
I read 4h16
